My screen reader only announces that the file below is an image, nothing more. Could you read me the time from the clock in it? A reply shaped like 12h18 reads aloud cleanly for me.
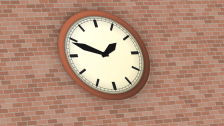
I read 1h49
